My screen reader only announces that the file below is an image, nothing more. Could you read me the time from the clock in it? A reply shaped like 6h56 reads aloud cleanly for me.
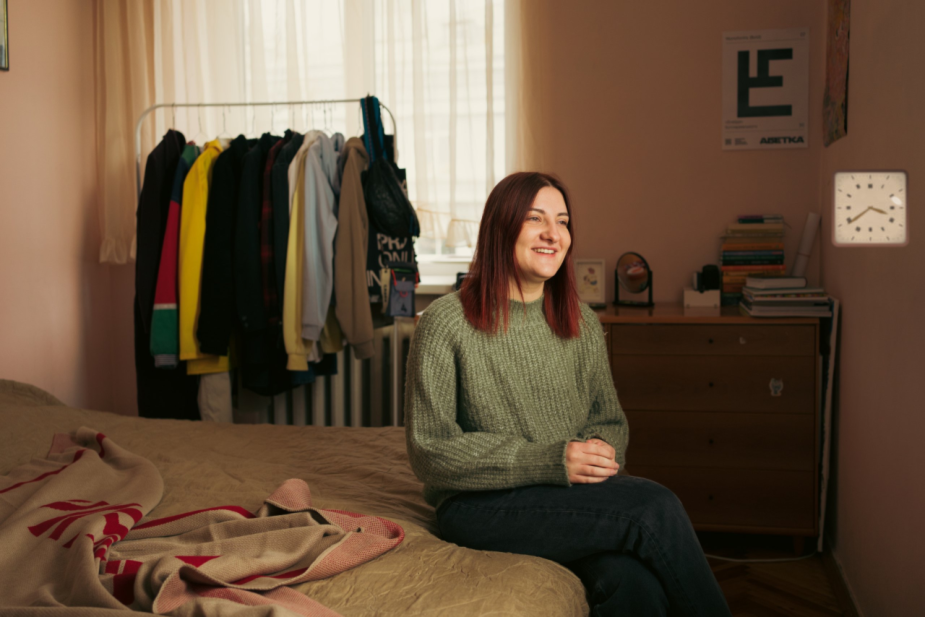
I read 3h39
